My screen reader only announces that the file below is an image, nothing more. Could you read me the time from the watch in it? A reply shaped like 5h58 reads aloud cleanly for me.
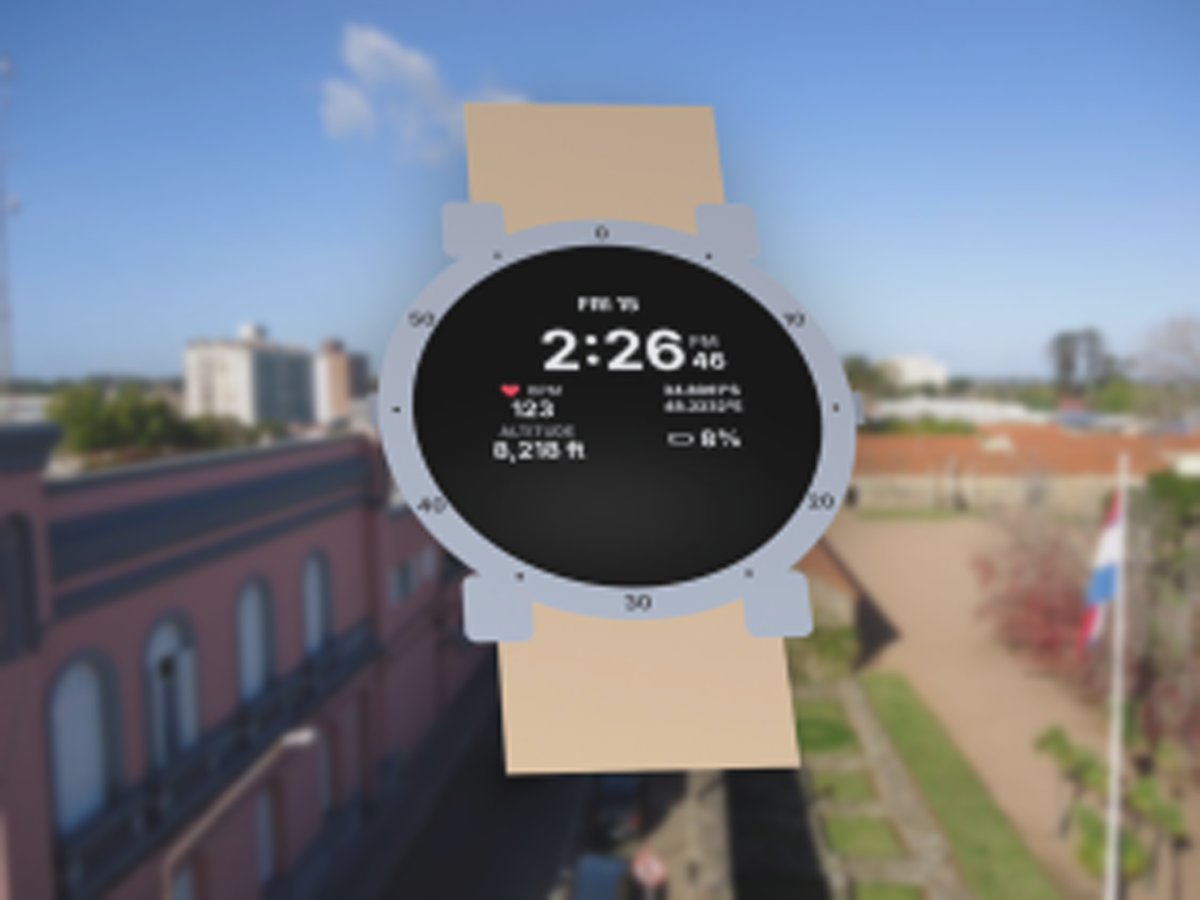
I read 2h26
